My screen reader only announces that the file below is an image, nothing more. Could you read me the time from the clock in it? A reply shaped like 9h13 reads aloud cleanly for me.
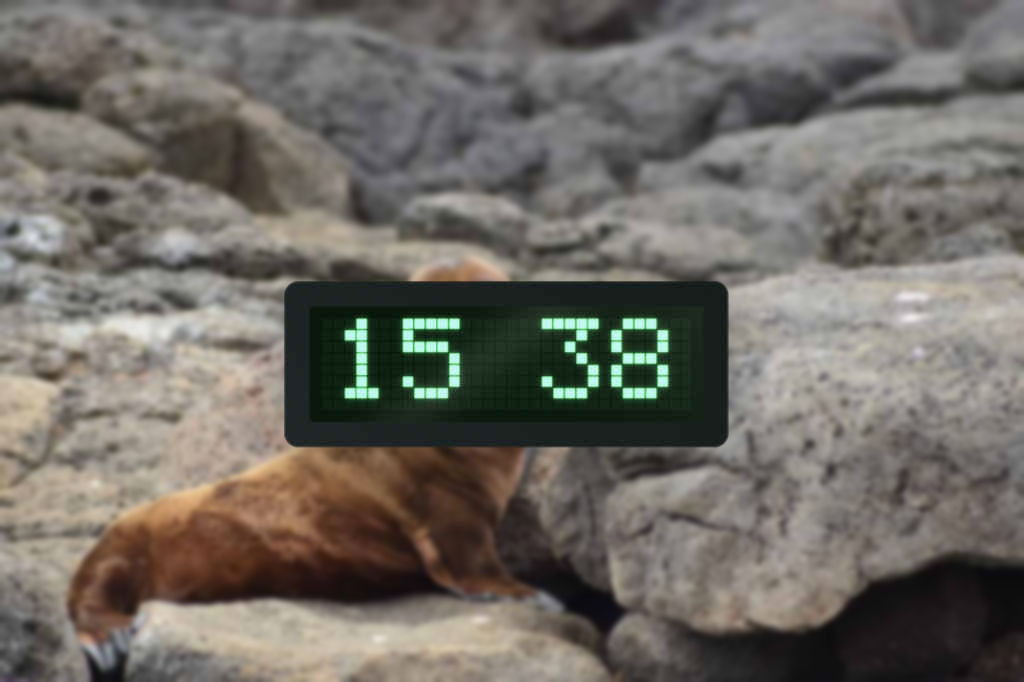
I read 15h38
